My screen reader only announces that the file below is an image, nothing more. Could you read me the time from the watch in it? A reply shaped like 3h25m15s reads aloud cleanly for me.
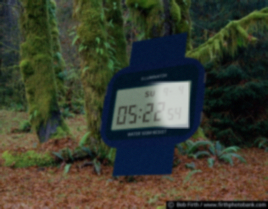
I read 5h22m54s
